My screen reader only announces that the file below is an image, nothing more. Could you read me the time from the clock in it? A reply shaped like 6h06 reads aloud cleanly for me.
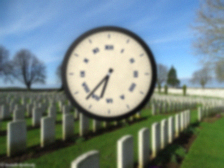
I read 6h37
